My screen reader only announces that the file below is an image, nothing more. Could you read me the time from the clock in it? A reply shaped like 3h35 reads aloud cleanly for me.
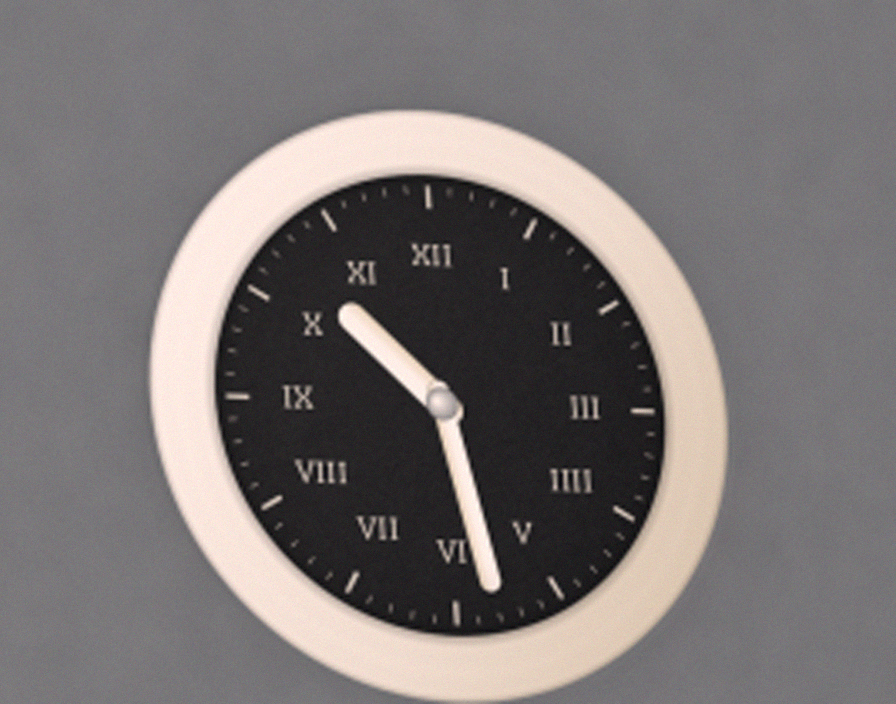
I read 10h28
